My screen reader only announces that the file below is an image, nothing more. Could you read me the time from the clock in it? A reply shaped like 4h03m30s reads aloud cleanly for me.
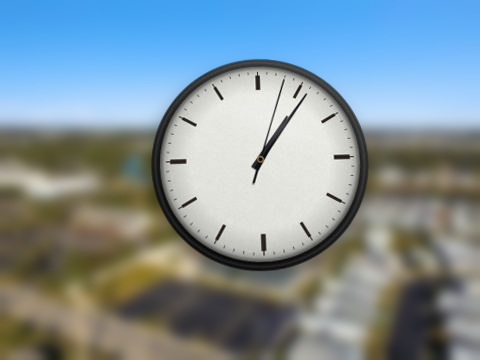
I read 1h06m03s
